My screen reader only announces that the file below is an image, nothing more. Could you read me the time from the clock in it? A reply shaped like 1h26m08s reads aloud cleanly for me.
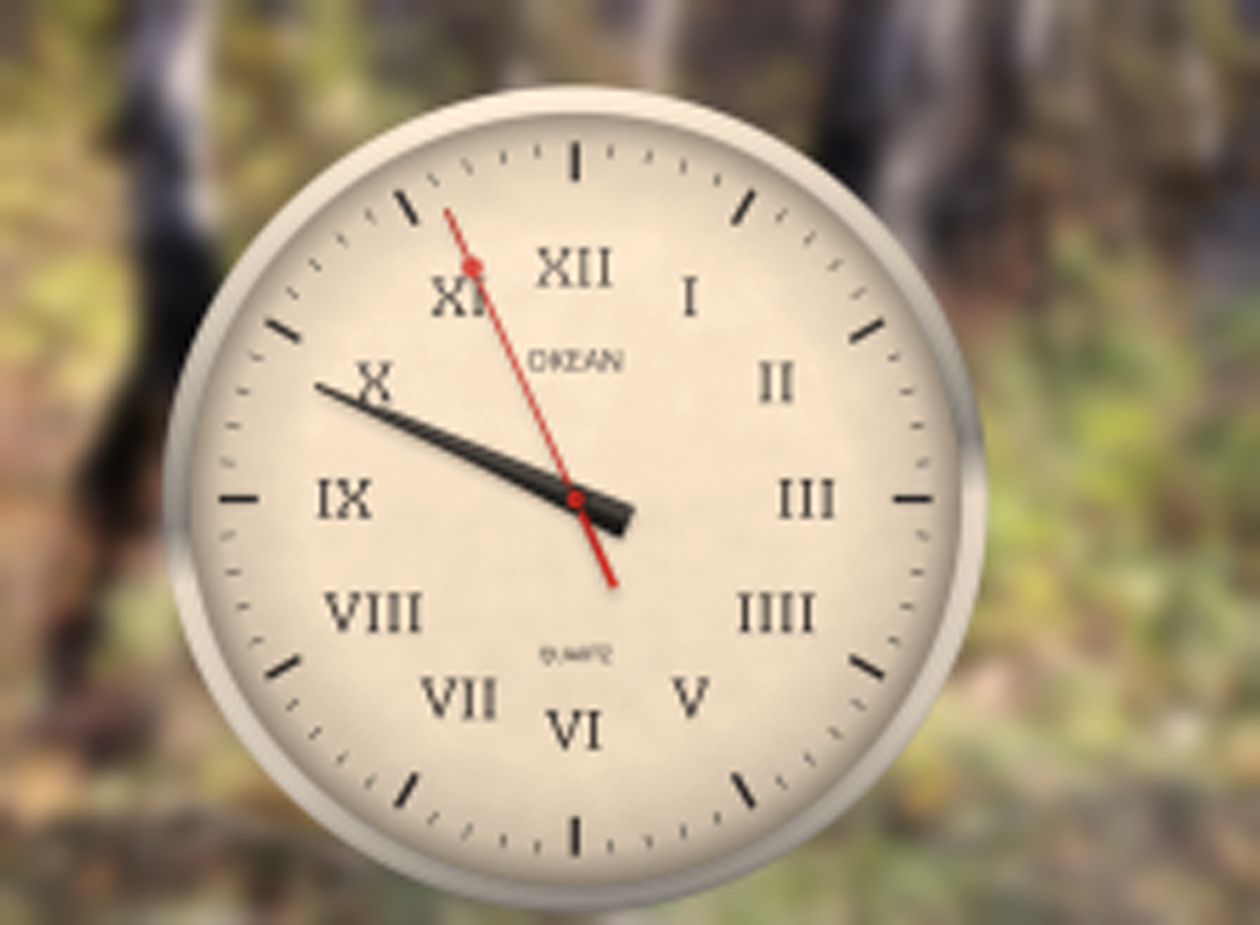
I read 9h48m56s
